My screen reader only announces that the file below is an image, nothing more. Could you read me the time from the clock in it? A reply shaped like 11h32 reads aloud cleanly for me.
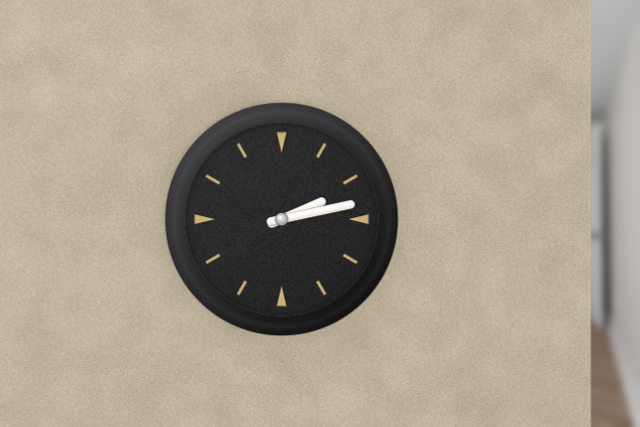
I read 2h13
